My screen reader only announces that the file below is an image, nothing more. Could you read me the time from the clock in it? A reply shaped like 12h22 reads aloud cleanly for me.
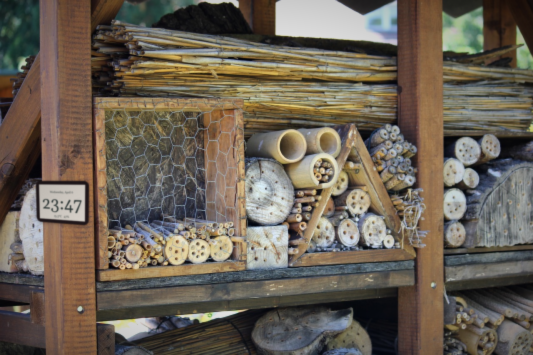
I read 23h47
